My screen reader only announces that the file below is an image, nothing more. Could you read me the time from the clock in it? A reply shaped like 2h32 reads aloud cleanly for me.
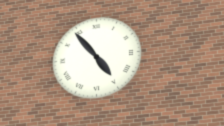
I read 4h54
